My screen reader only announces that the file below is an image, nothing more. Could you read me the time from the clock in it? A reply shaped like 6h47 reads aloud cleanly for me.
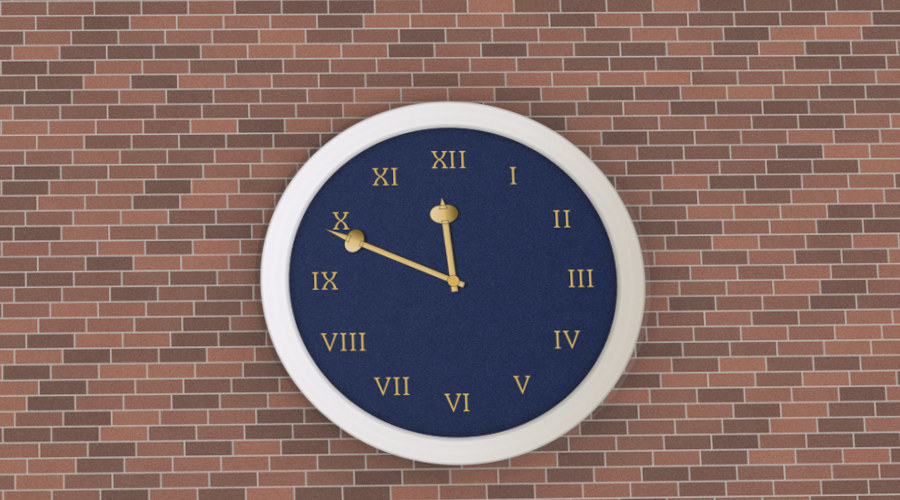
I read 11h49
